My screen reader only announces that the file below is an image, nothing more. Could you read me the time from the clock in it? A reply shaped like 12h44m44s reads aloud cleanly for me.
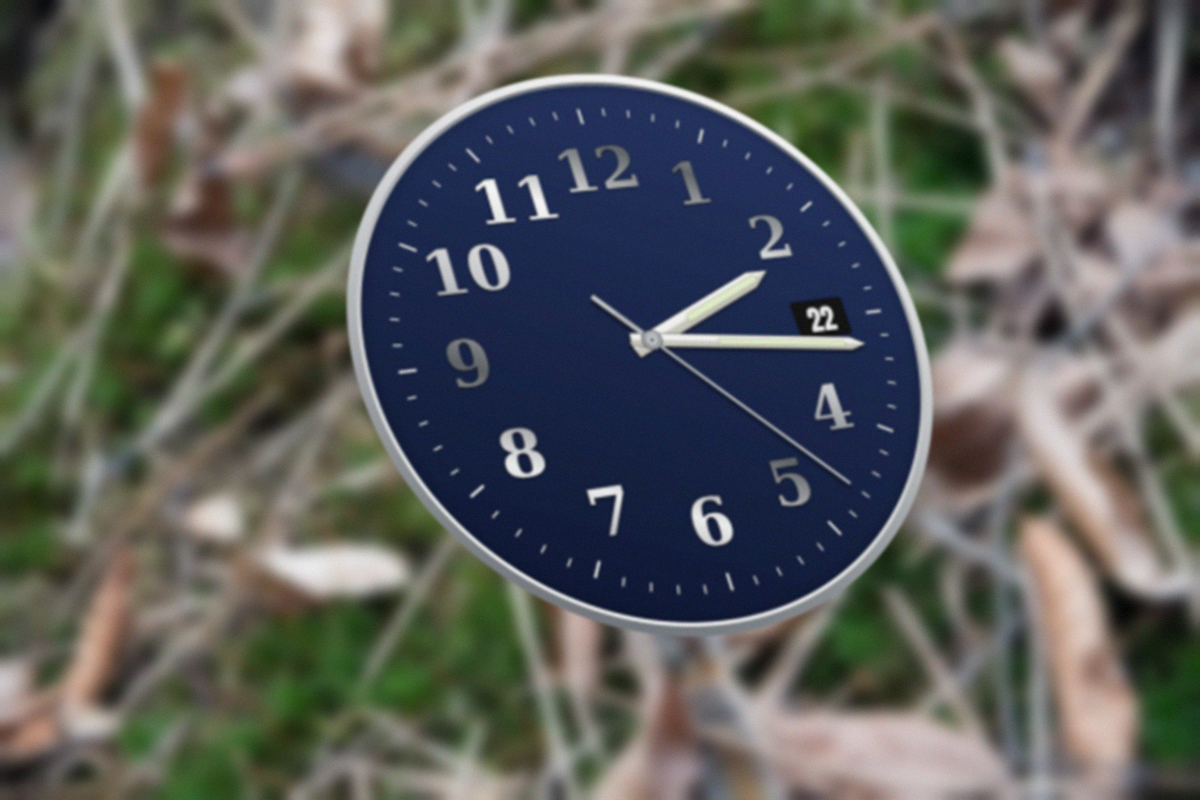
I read 2h16m23s
